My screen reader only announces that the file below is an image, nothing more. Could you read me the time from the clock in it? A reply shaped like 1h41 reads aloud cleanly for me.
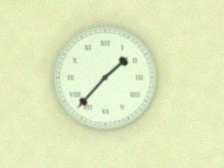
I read 1h37
